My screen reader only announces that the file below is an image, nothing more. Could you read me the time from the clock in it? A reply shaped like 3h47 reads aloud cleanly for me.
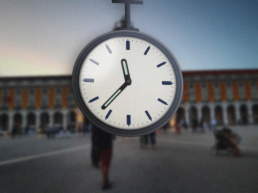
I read 11h37
